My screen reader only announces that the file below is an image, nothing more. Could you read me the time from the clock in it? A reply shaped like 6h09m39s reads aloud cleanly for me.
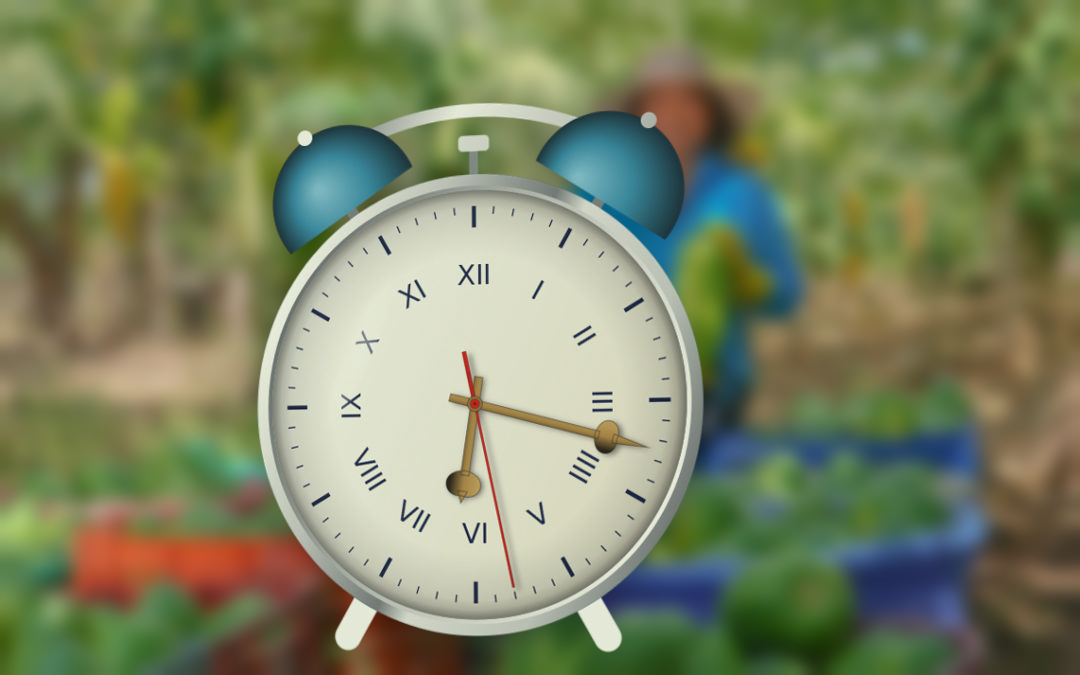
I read 6h17m28s
